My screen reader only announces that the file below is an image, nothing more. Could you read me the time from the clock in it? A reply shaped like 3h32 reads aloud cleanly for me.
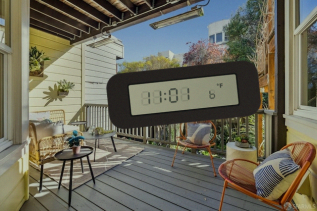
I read 11h01
